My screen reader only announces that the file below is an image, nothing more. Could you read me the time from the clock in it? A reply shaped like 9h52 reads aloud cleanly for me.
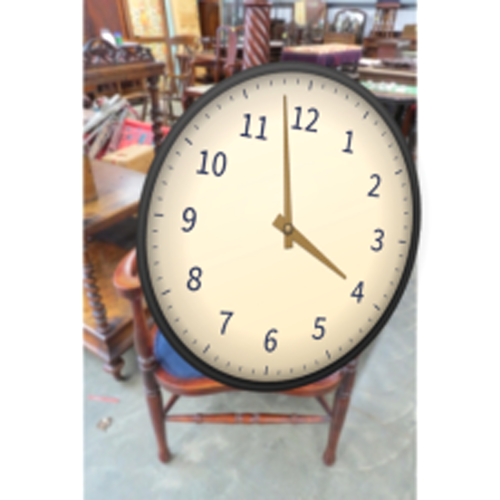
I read 3h58
